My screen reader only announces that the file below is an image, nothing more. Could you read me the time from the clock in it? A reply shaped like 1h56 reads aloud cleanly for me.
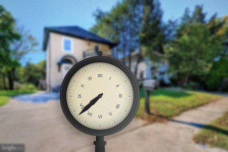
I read 7h38
